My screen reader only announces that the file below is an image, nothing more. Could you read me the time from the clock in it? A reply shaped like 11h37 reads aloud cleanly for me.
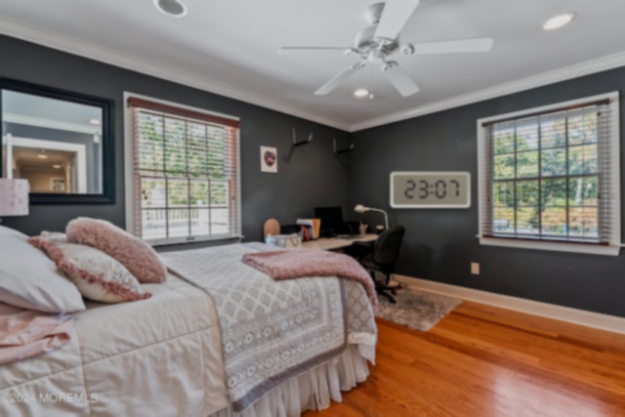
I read 23h07
